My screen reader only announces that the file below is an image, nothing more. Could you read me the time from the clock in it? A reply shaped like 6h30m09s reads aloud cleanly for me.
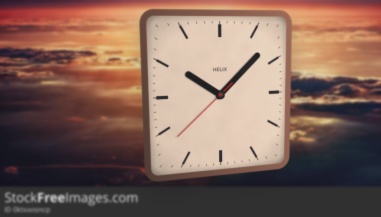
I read 10h07m38s
